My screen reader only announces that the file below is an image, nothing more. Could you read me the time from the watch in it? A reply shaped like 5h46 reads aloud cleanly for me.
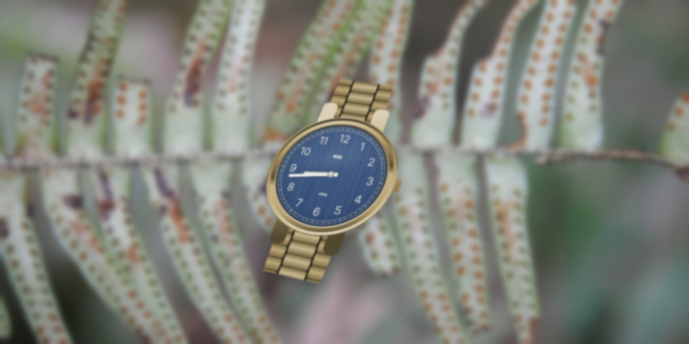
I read 8h43
